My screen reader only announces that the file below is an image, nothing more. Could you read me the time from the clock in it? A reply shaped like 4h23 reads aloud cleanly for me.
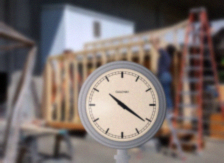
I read 10h21
